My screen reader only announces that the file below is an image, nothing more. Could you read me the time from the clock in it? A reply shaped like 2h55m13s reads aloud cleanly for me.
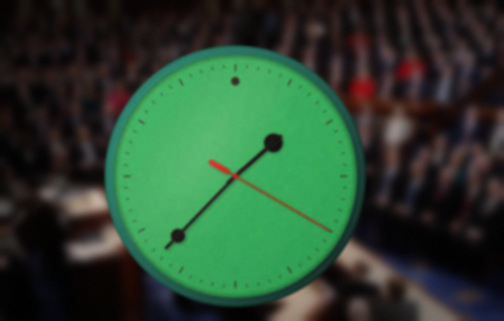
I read 1h37m20s
